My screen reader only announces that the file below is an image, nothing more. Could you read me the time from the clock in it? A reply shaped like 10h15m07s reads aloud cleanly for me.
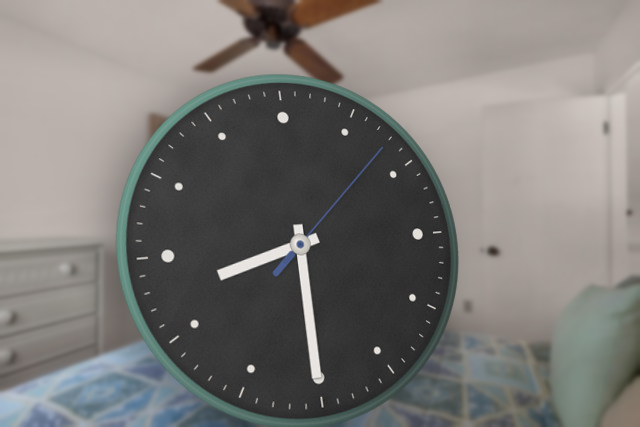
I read 8h30m08s
